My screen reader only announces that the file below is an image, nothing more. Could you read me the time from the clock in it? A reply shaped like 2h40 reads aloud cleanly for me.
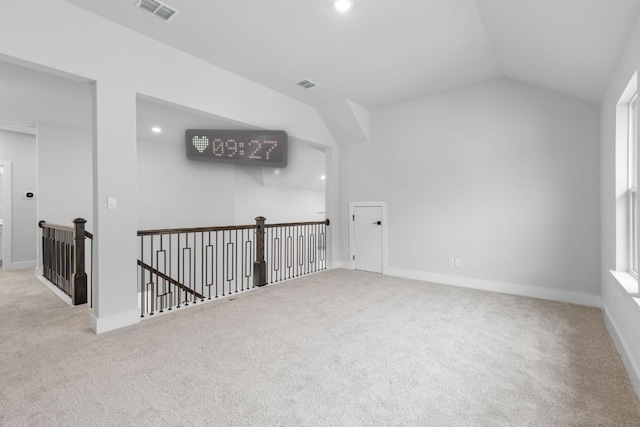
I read 9h27
